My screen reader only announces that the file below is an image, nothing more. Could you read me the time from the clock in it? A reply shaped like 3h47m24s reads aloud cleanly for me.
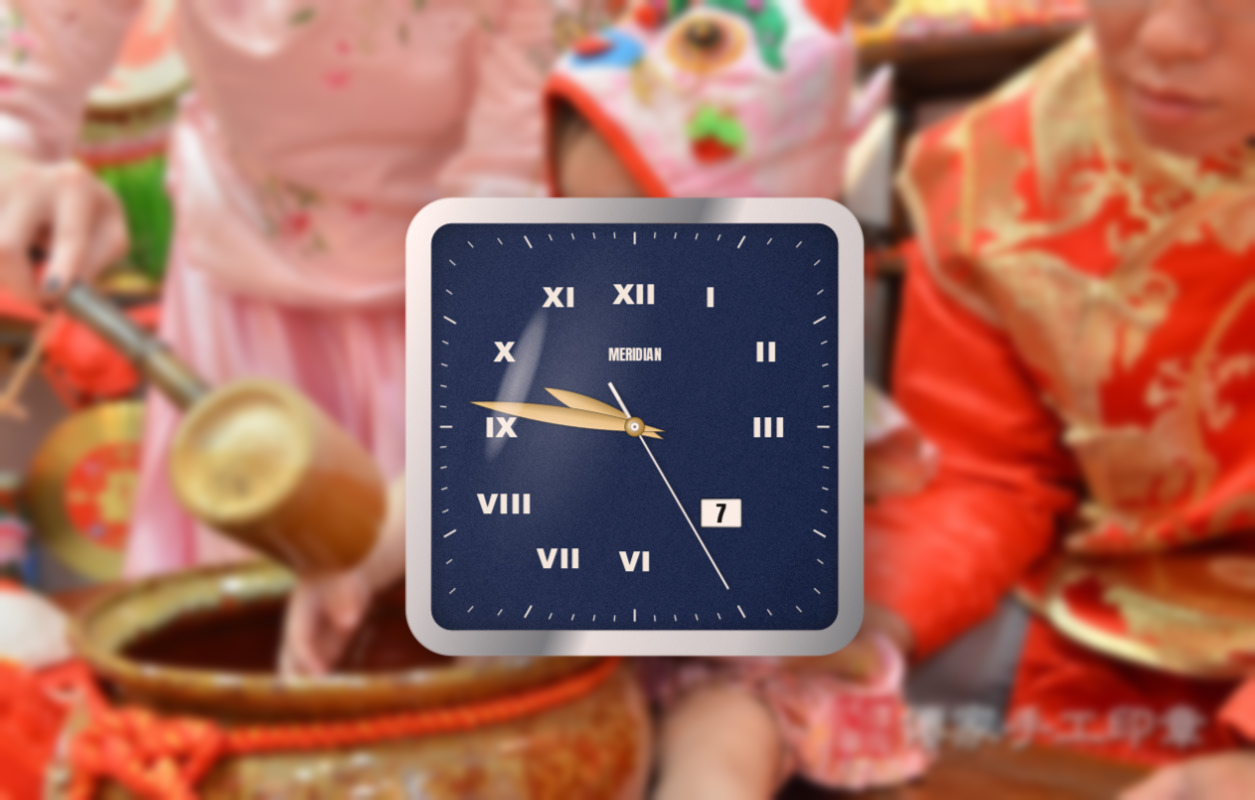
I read 9h46m25s
